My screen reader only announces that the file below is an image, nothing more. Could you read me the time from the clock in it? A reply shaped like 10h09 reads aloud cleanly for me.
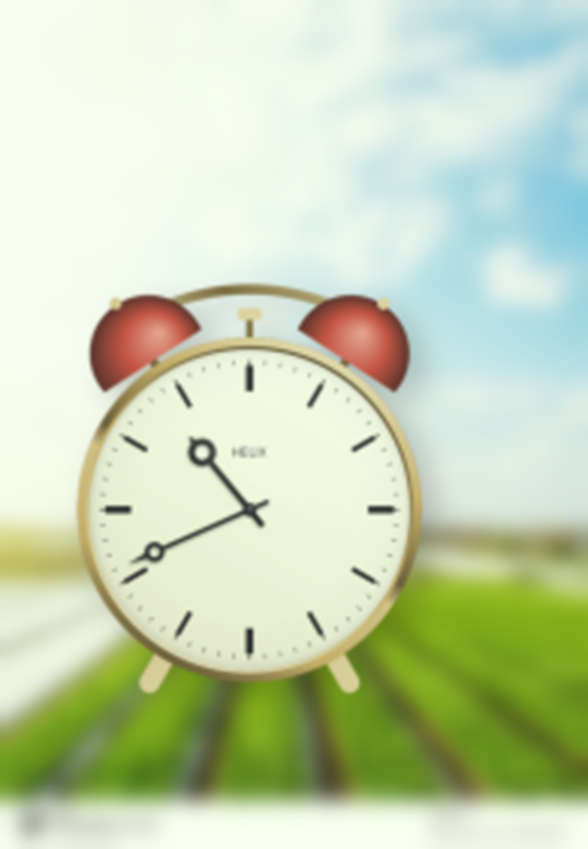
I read 10h41
